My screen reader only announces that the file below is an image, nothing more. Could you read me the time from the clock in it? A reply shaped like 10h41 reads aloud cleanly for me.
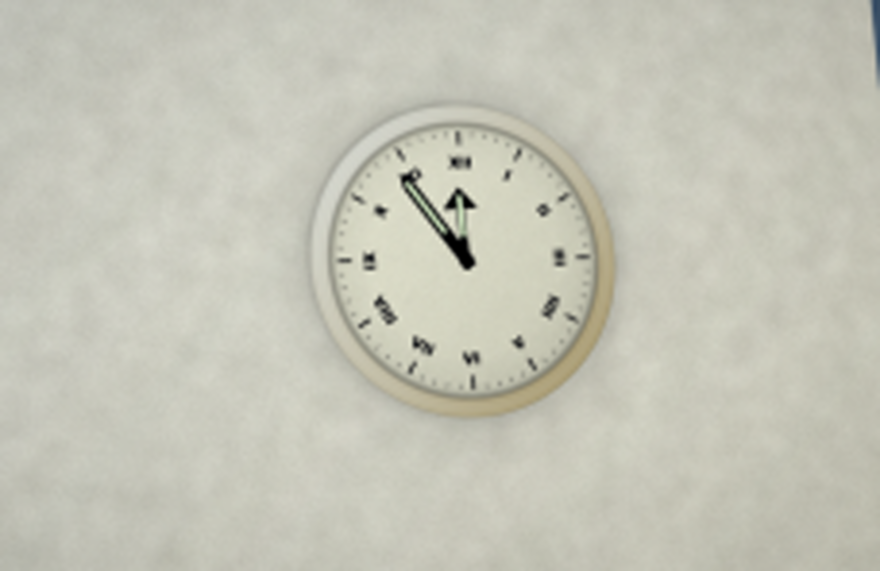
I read 11h54
